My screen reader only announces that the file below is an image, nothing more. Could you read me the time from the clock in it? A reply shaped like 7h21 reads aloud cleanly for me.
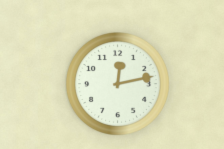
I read 12h13
